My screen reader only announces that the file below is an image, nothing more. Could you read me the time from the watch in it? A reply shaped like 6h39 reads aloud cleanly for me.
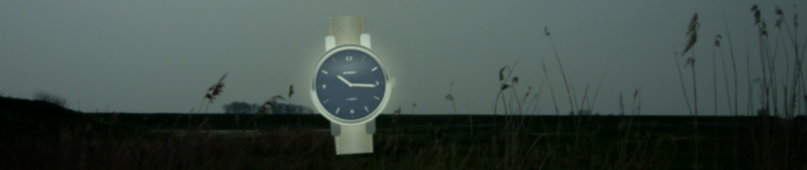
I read 10h16
